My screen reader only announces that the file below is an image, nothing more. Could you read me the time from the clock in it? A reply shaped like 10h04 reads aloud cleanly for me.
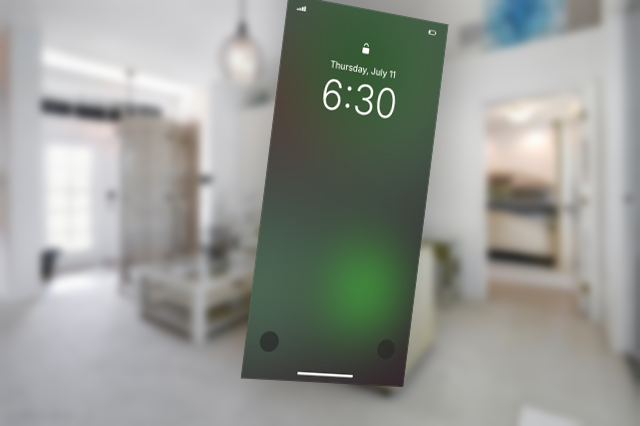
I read 6h30
